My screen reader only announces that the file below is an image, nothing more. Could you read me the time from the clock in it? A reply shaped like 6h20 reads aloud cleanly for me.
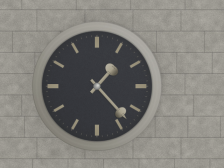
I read 1h23
